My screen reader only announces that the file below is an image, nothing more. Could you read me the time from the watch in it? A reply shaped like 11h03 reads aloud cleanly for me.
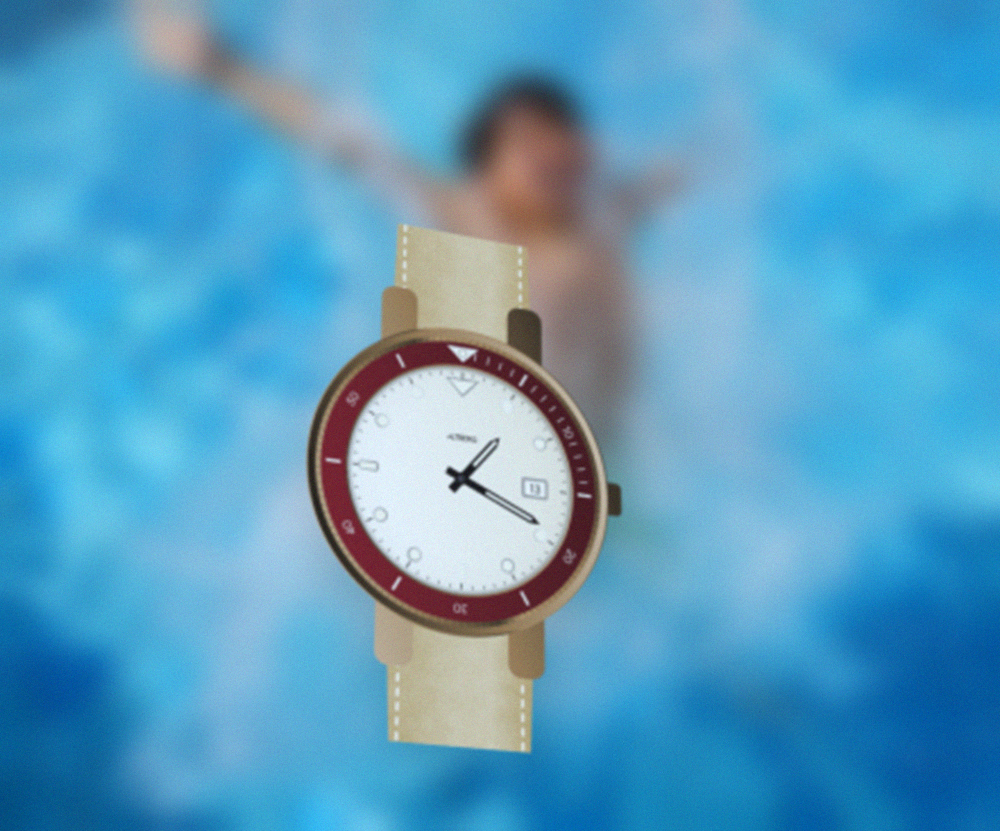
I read 1h19
